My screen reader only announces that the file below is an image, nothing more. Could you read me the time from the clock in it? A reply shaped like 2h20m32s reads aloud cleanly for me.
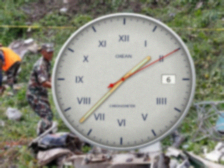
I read 1h37m10s
